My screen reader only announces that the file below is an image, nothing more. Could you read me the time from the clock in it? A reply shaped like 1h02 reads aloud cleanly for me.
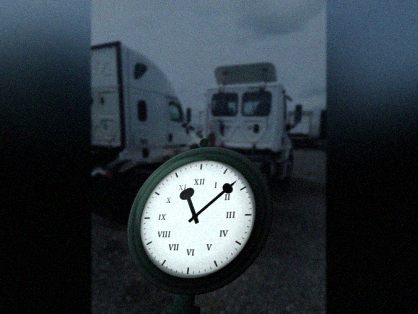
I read 11h08
